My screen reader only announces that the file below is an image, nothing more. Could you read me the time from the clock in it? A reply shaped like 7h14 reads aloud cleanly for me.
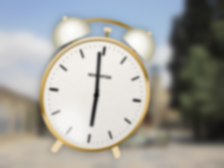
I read 5h59
